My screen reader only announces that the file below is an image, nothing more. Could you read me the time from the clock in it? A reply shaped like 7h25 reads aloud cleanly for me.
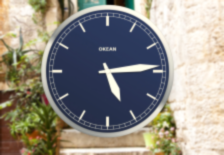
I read 5h14
